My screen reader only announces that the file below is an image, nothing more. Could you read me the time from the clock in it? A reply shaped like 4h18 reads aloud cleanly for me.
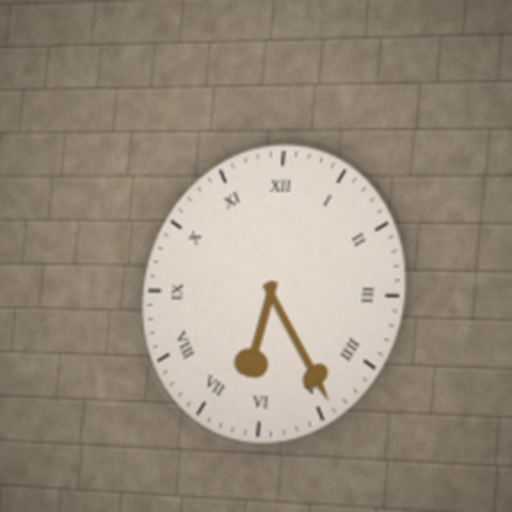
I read 6h24
